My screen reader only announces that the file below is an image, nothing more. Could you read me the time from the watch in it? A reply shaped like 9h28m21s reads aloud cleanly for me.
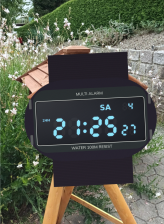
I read 21h25m27s
